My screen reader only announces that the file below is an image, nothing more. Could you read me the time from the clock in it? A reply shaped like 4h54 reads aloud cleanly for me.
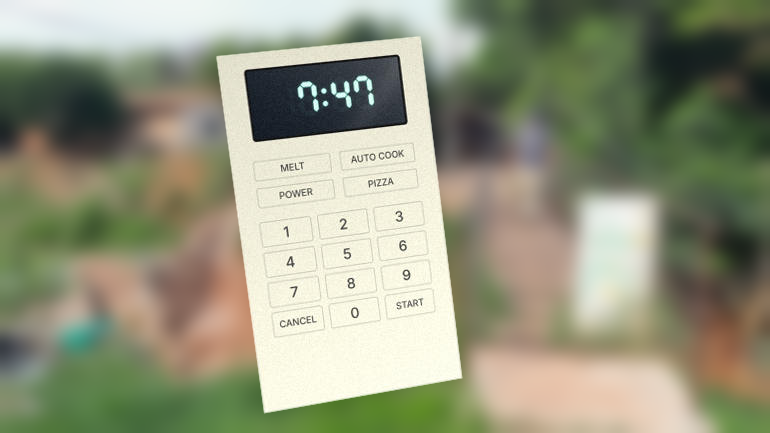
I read 7h47
